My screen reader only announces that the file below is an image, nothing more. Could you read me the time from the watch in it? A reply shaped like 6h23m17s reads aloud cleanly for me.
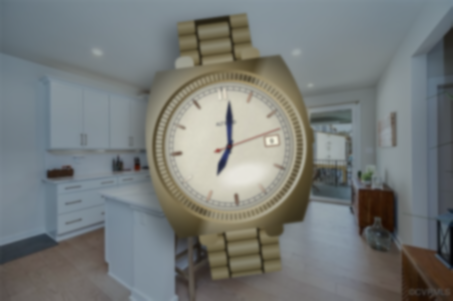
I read 7h01m13s
